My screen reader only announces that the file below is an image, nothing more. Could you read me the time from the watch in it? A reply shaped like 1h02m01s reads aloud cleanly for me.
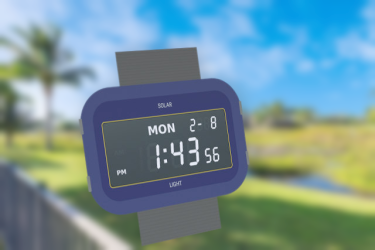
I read 1h43m56s
